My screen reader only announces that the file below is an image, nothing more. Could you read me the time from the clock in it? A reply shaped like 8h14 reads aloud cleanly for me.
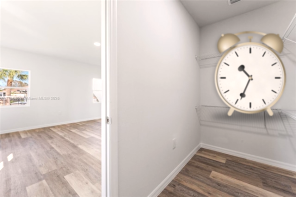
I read 10h34
